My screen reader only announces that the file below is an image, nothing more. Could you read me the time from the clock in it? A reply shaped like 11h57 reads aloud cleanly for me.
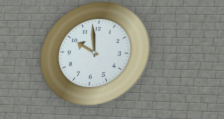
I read 9h58
